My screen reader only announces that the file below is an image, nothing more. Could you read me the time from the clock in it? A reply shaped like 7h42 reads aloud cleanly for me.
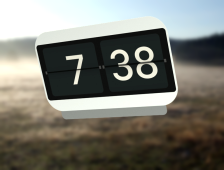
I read 7h38
